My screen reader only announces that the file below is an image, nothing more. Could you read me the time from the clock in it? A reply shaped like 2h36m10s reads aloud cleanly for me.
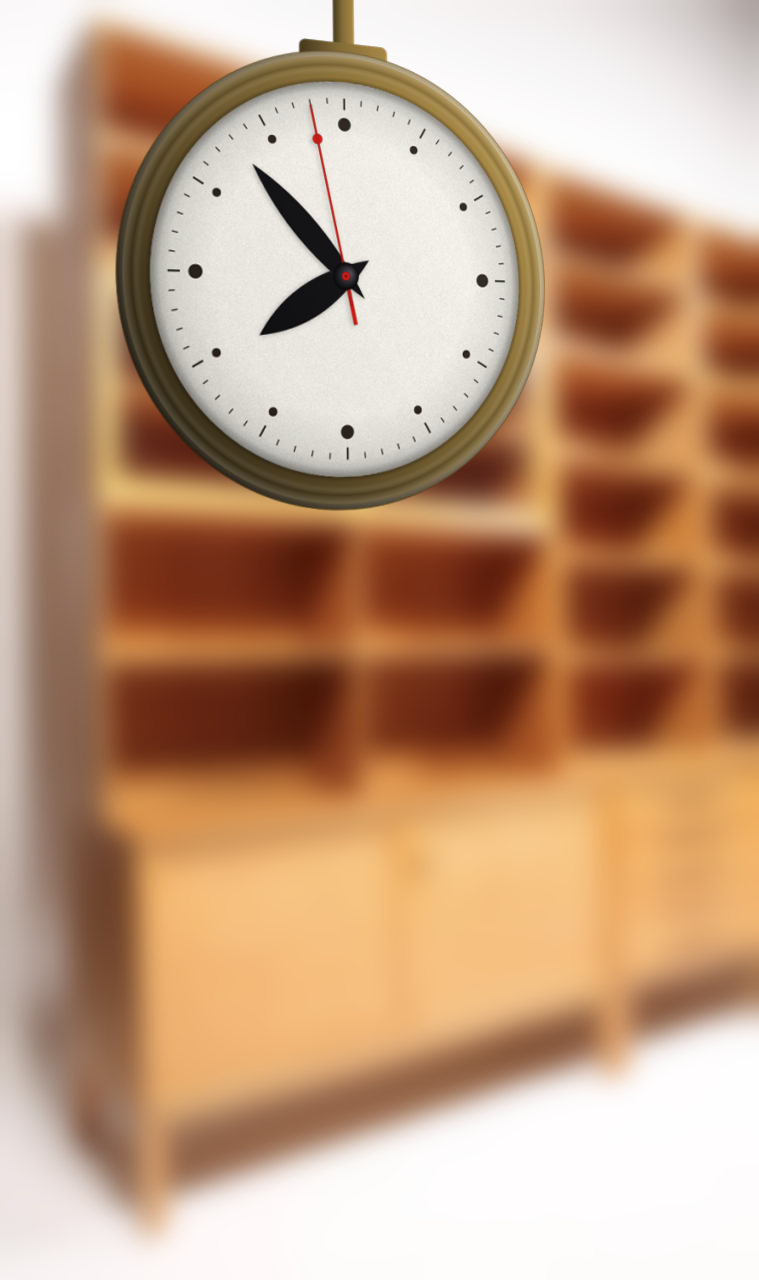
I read 7h52m58s
